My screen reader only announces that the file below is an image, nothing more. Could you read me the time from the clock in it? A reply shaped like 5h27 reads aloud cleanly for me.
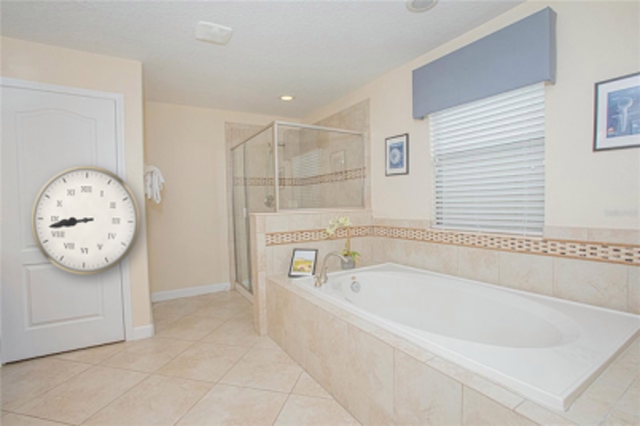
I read 8h43
